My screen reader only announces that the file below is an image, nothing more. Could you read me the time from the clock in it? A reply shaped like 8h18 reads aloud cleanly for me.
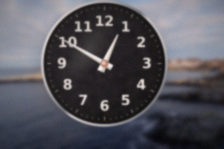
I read 12h50
